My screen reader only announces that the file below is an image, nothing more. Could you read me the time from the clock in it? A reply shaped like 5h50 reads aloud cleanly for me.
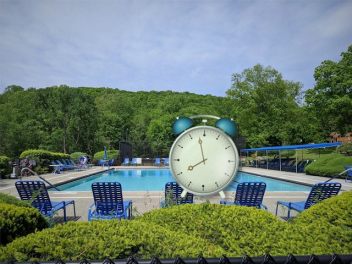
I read 7h58
